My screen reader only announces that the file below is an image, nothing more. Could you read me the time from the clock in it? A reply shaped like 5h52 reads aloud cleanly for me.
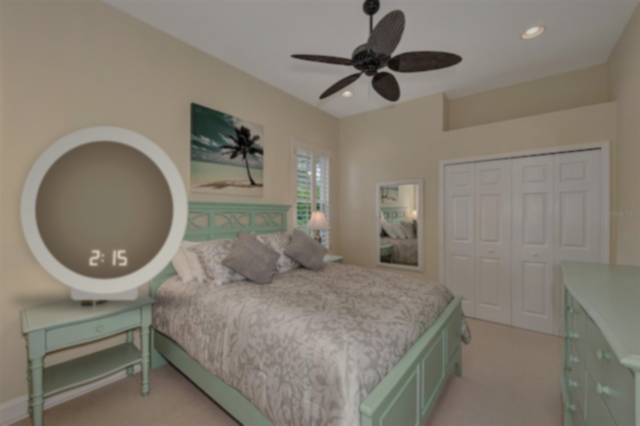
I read 2h15
